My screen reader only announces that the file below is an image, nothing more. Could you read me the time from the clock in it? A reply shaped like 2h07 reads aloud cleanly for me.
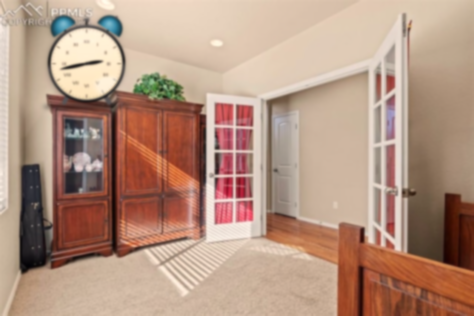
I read 2h43
